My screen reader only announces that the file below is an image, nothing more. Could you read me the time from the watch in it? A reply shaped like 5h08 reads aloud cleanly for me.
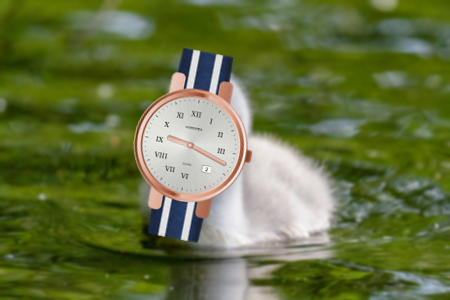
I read 9h18
